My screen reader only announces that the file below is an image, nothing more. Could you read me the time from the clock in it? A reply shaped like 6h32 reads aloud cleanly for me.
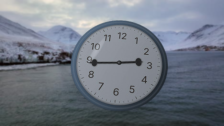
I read 2h44
